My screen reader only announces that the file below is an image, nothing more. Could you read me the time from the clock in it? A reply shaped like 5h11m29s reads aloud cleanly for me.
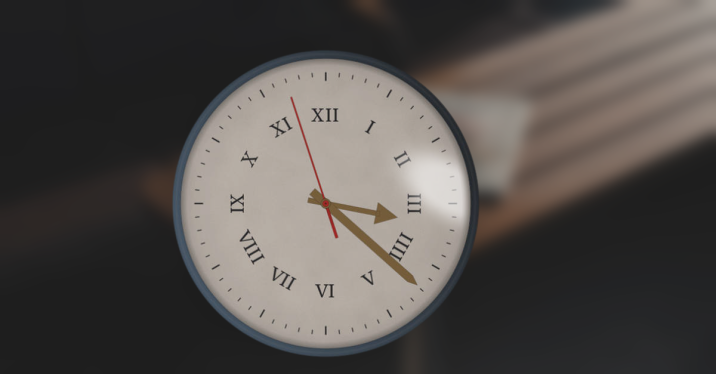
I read 3h21m57s
